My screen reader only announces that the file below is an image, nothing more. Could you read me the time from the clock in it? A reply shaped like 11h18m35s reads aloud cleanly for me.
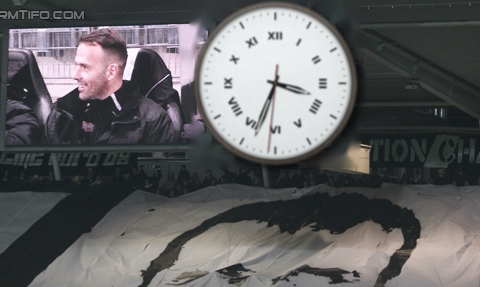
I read 3h33m31s
